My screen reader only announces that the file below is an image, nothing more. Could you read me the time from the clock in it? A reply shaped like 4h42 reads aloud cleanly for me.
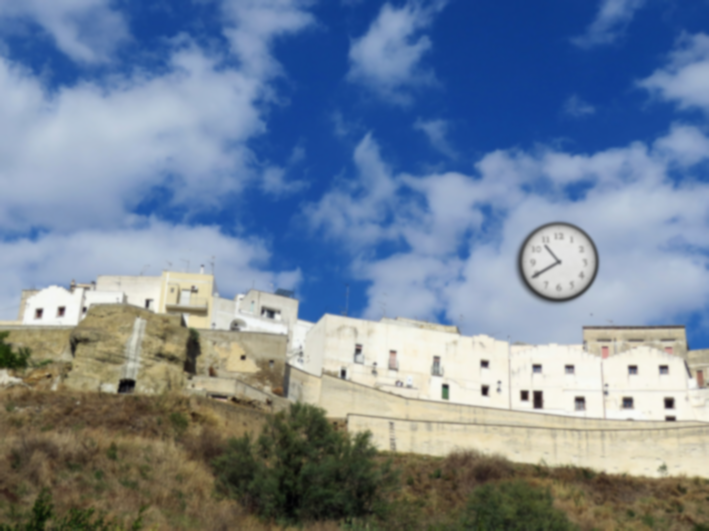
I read 10h40
